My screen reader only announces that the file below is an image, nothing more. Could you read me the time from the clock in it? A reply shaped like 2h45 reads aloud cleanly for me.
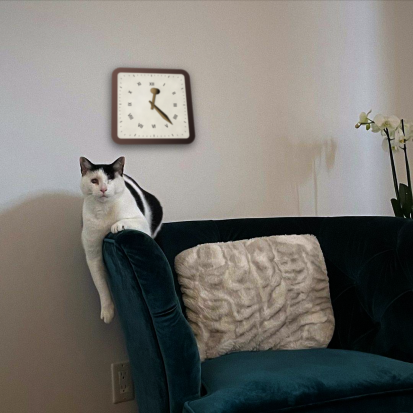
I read 12h23
